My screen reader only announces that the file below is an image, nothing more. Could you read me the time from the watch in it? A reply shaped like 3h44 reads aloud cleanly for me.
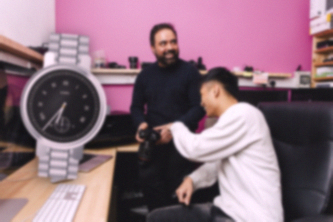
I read 6h36
